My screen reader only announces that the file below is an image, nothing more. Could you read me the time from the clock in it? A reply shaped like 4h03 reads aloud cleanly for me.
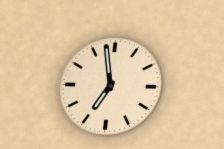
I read 6h58
